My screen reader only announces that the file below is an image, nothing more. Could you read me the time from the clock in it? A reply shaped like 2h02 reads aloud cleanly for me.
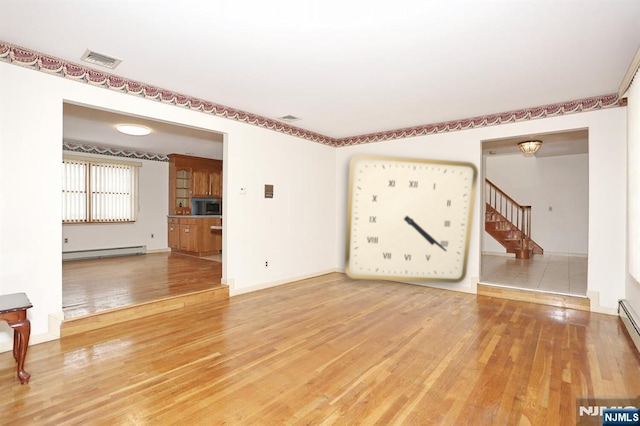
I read 4h21
